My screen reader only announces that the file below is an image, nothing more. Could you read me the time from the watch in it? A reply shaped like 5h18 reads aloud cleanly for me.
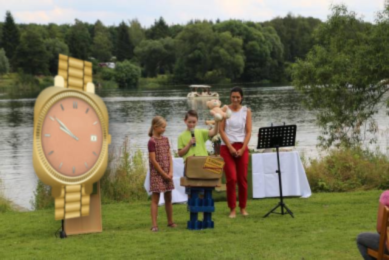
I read 9h51
